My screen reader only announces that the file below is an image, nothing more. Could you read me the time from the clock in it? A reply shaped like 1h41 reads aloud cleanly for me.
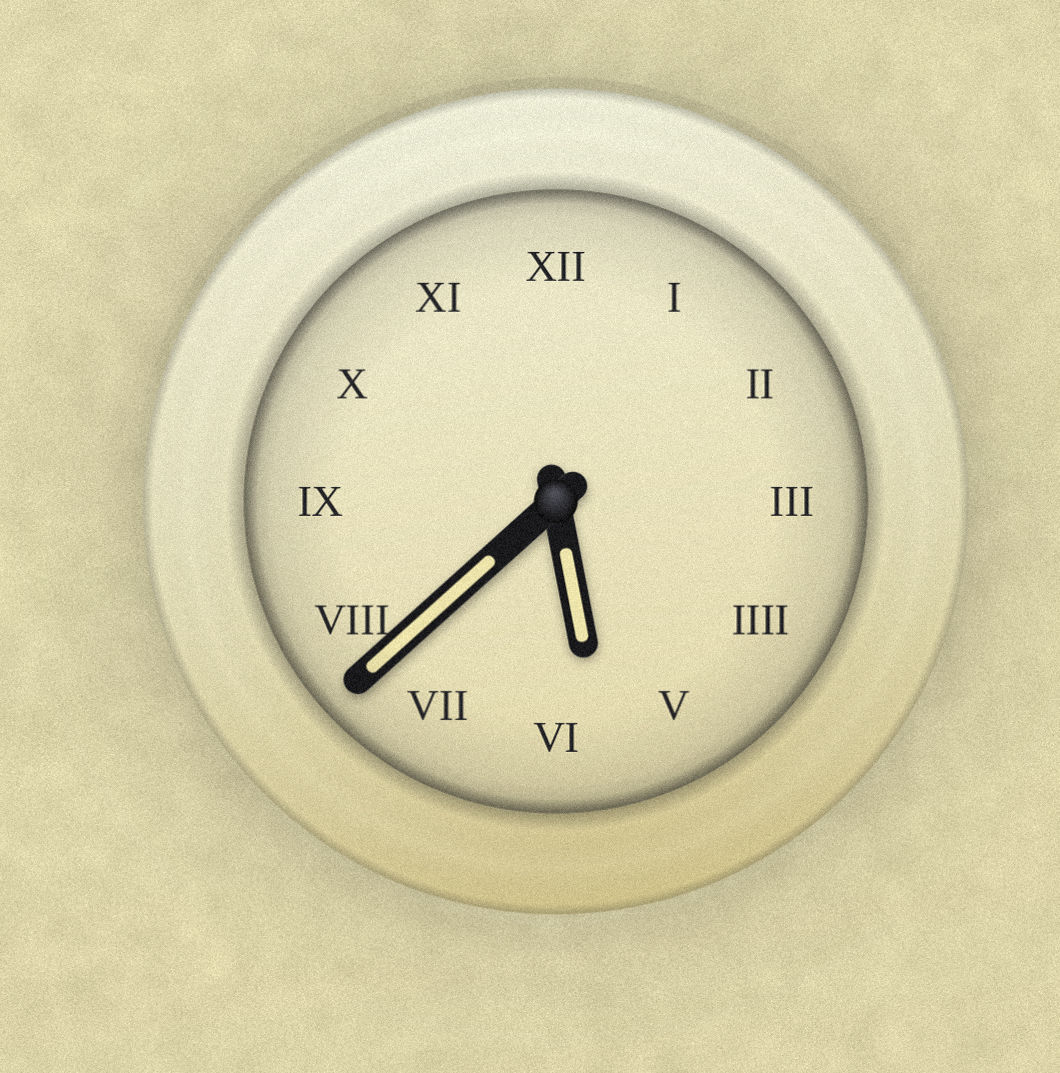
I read 5h38
